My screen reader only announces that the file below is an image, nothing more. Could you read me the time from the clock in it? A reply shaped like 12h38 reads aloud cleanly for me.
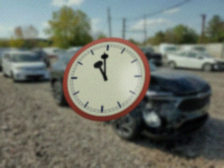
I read 10h59
